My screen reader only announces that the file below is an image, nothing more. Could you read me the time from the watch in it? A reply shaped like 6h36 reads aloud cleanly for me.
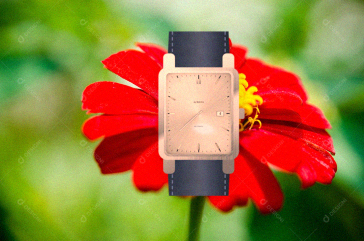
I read 7h38
